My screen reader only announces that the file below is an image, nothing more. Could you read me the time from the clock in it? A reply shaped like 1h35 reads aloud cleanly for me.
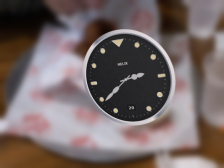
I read 2h39
